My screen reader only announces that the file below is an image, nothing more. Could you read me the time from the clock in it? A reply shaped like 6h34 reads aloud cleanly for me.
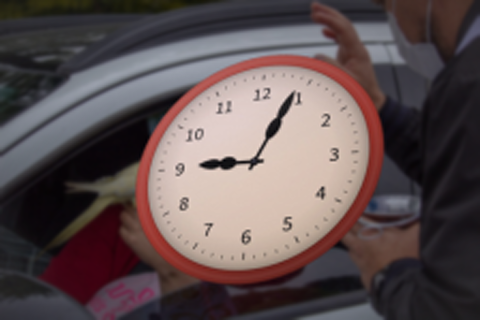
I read 9h04
